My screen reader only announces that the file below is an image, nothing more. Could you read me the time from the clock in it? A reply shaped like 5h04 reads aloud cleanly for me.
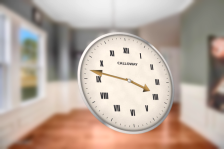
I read 3h47
